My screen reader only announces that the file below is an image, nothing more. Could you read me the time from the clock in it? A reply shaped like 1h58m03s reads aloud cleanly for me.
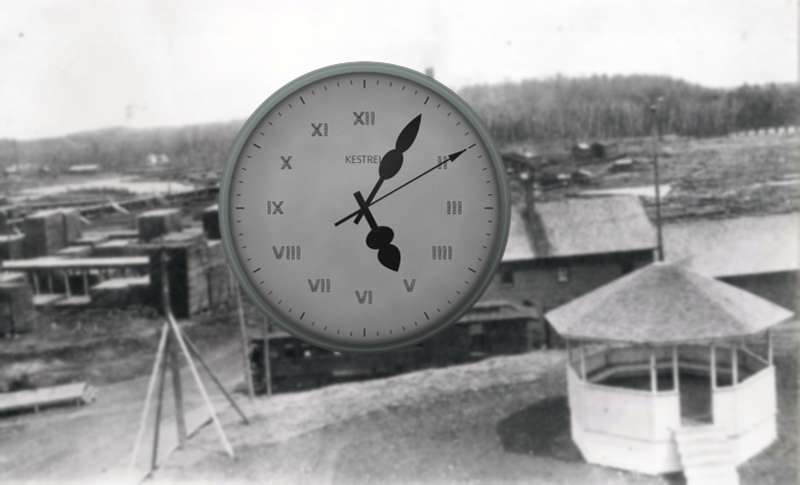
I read 5h05m10s
